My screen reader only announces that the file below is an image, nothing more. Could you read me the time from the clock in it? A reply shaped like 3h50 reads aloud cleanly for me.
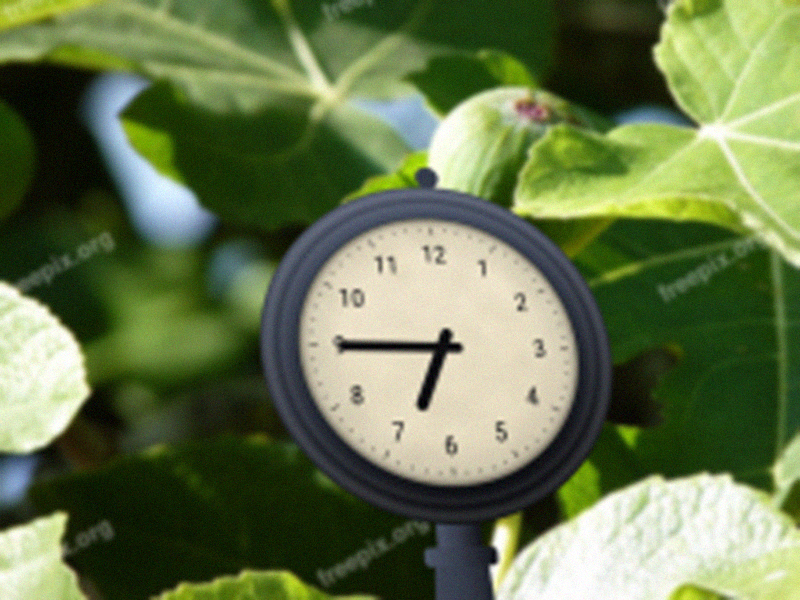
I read 6h45
